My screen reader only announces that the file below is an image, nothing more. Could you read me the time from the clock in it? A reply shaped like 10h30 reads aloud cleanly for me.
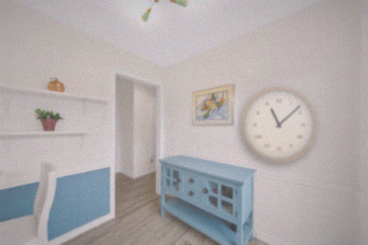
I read 11h08
